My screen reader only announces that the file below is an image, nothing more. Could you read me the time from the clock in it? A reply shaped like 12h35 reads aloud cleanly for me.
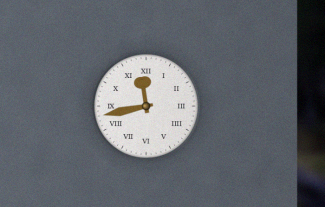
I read 11h43
